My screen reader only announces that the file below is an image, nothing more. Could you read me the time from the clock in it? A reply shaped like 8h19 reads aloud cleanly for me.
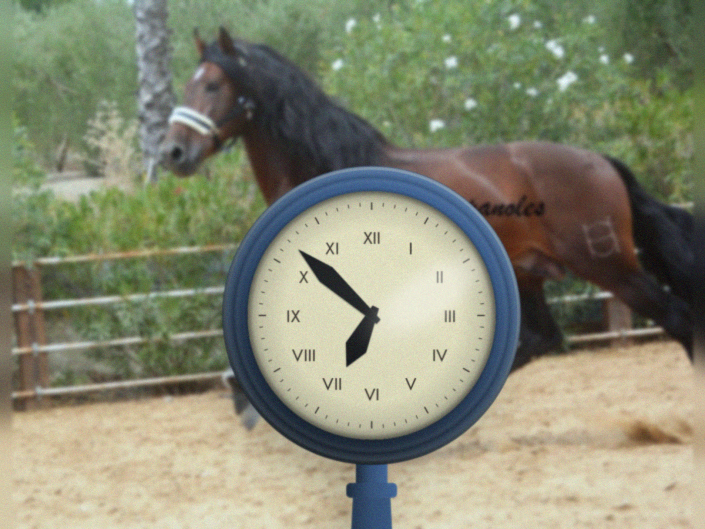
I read 6h52
